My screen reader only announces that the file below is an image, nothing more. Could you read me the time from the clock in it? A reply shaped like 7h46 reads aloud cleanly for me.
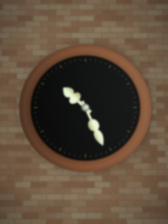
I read 10h26
